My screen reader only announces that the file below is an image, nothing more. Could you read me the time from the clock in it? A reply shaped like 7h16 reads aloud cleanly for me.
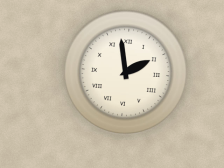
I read 1h58
